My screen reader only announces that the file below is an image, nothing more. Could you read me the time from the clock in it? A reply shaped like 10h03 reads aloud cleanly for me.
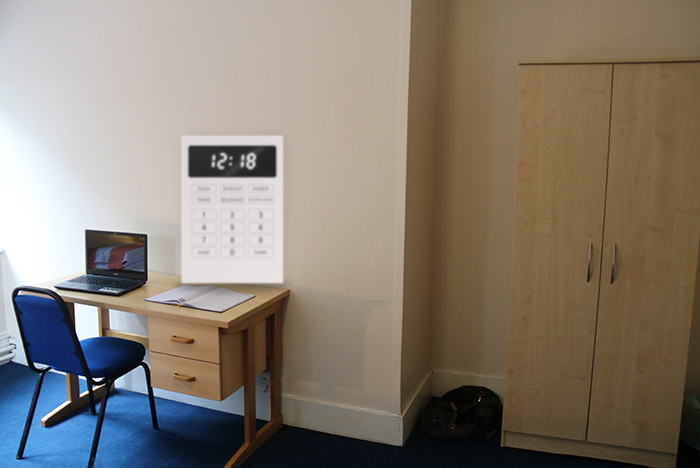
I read 12h18
